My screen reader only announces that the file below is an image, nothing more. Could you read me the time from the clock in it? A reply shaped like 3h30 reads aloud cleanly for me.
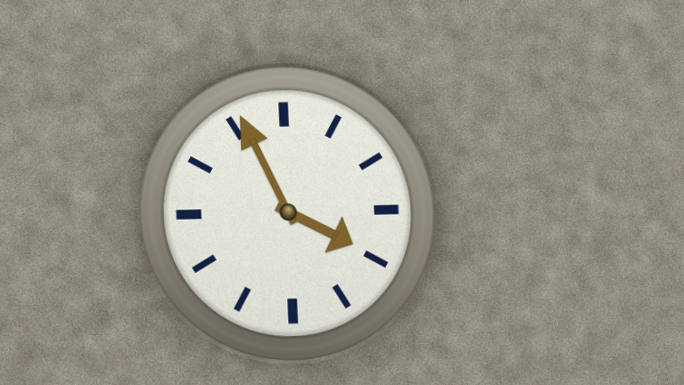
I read 3h56
